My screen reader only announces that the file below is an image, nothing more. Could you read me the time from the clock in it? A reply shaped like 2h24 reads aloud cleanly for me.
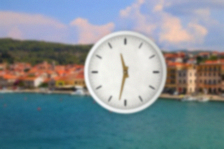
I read 11h32
